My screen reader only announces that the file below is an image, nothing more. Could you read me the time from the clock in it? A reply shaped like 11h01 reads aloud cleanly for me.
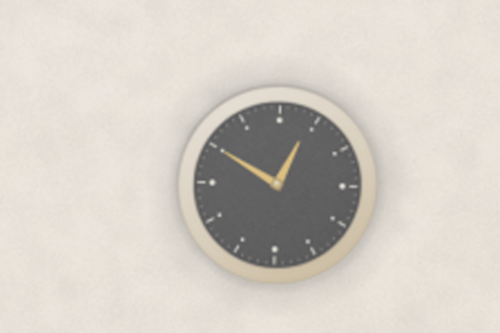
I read 12h50
